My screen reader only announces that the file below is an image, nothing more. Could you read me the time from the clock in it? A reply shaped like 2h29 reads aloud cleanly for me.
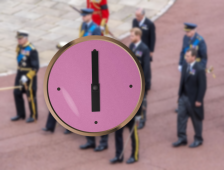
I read 6h00
